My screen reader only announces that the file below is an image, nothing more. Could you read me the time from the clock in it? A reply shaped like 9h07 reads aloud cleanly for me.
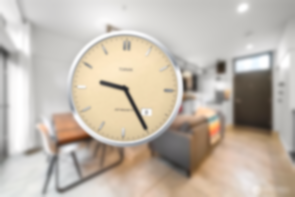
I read 9h25
